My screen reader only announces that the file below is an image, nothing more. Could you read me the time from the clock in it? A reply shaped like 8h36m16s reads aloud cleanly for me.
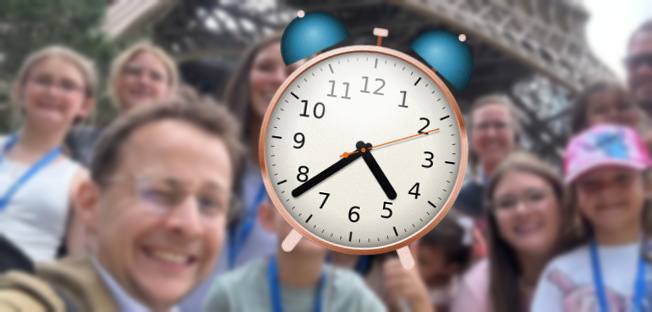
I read 4h38m11s
